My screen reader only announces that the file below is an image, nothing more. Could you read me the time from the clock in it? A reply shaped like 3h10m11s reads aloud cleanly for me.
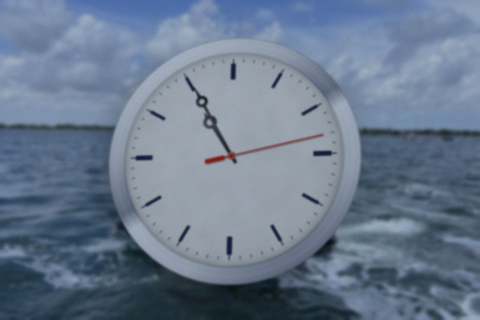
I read 10h55m13s
